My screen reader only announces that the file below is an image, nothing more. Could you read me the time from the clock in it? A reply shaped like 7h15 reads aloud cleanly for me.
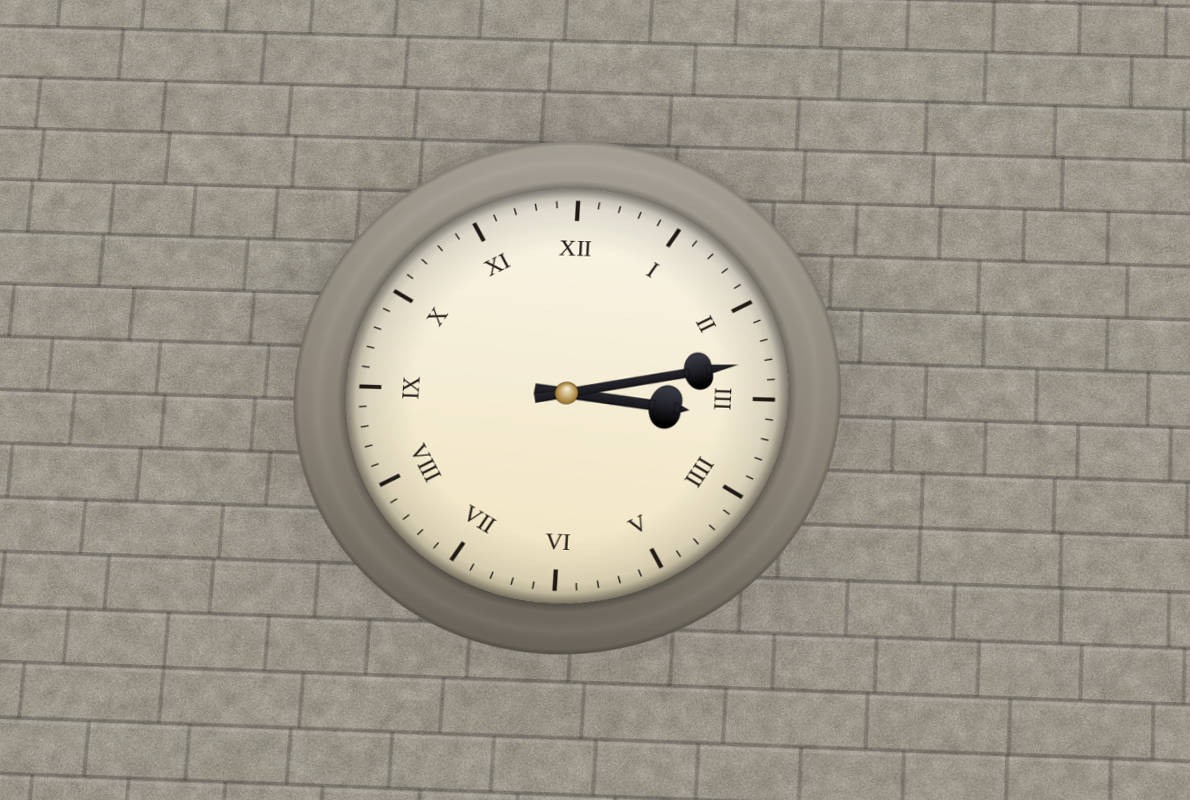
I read 3h13
